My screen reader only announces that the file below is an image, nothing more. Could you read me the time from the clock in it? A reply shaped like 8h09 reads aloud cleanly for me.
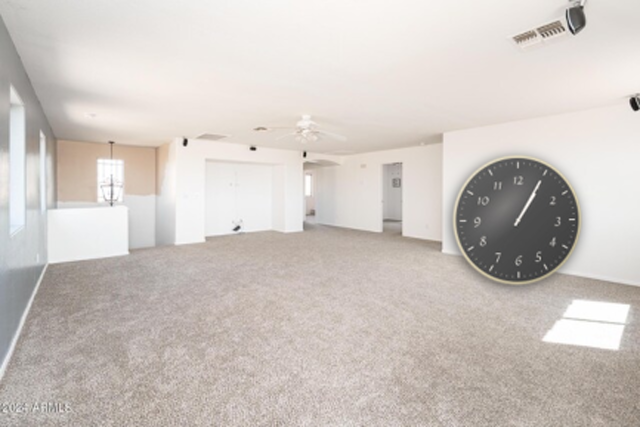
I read 1h05
